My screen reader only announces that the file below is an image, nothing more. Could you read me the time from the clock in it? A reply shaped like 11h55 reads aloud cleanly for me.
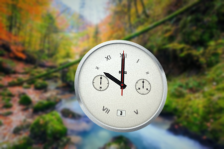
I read 10h00
